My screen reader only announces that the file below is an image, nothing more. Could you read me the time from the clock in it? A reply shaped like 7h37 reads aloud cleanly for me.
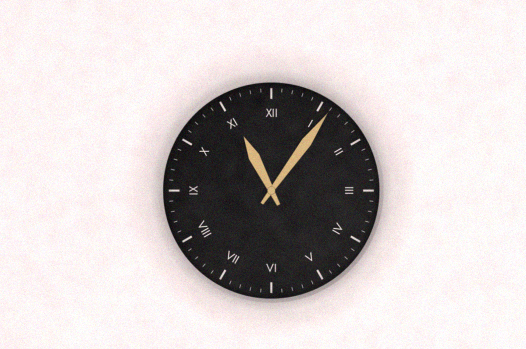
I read 11h06
